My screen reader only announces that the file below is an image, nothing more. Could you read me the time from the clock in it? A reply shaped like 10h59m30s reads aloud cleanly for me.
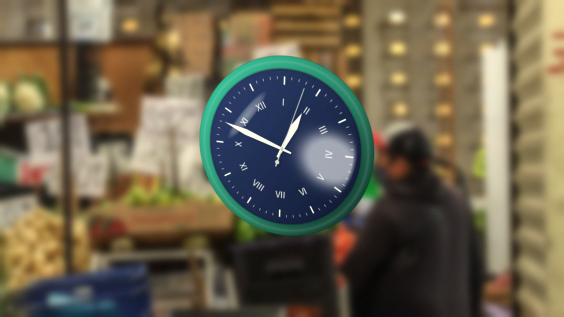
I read 1h53m08s
